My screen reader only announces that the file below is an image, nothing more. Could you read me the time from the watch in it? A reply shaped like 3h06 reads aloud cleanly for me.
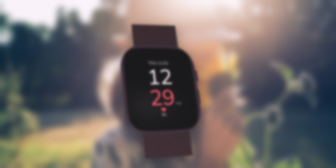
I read 12h29
